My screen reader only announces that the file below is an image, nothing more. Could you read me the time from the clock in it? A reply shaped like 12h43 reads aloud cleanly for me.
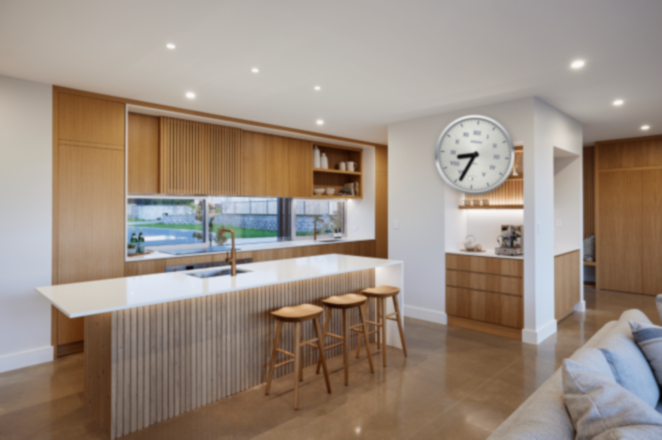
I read 8h34
